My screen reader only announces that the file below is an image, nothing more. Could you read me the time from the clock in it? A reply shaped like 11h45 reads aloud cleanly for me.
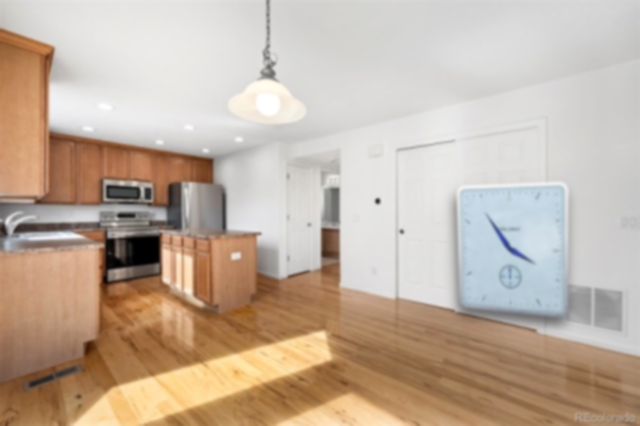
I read 3h54
